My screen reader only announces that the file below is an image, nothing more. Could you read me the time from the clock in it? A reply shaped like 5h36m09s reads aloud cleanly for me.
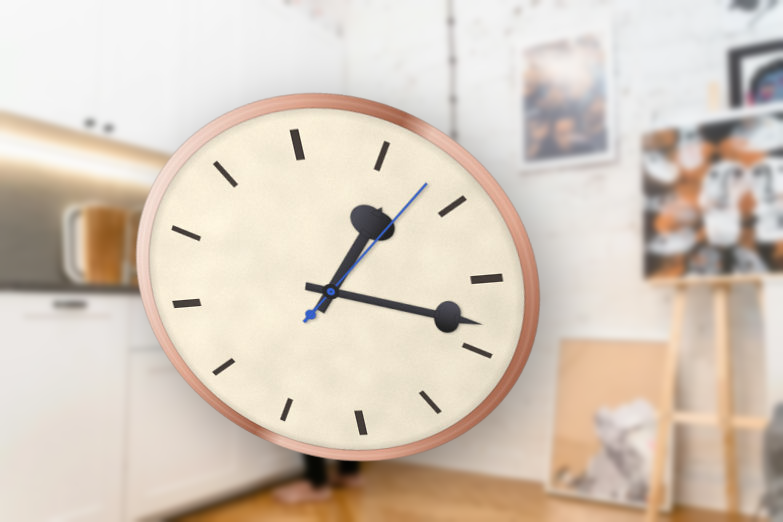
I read 1h18m08s
